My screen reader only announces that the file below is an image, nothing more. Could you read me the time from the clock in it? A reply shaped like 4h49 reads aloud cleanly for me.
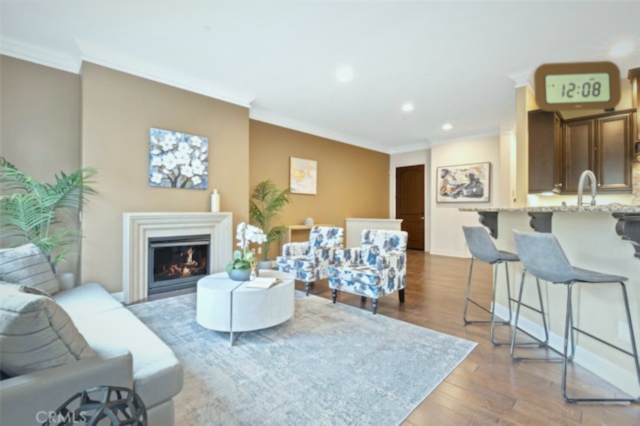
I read 12h08
